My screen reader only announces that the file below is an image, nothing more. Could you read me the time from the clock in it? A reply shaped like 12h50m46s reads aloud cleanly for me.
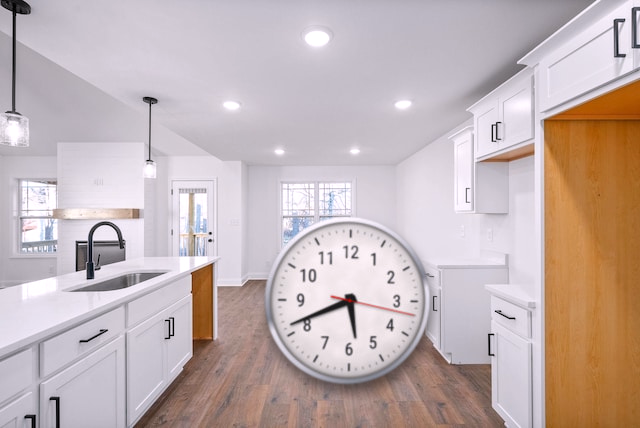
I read 5h41m17s
